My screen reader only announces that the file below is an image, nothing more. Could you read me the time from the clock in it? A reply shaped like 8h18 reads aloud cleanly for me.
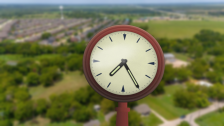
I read 7h25
